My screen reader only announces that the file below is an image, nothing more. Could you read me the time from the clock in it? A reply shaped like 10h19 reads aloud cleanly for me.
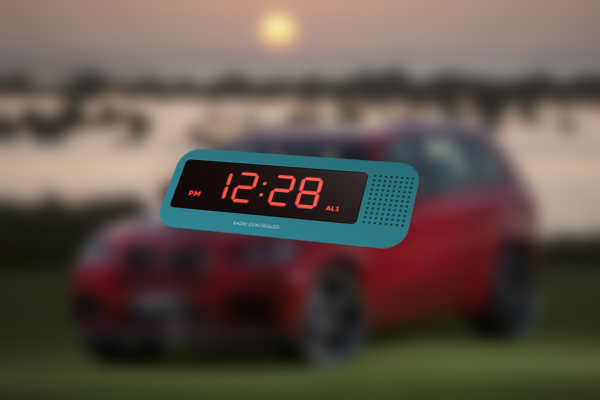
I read 12h28
